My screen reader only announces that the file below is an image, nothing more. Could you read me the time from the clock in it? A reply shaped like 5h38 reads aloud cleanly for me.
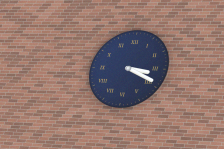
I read 3h19
